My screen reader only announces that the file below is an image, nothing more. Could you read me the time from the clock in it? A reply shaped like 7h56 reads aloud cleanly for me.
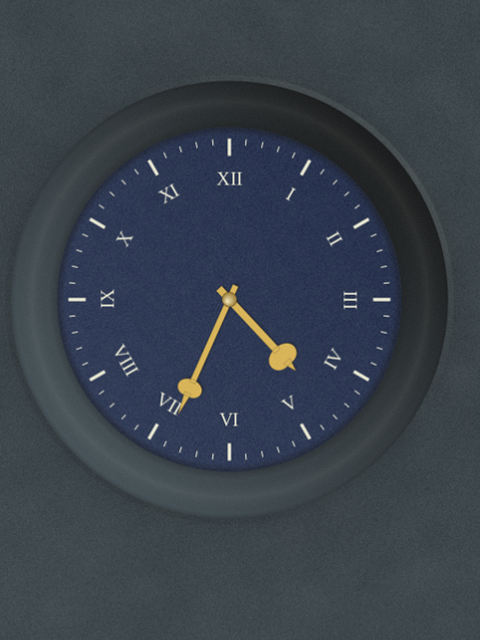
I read 4h34
